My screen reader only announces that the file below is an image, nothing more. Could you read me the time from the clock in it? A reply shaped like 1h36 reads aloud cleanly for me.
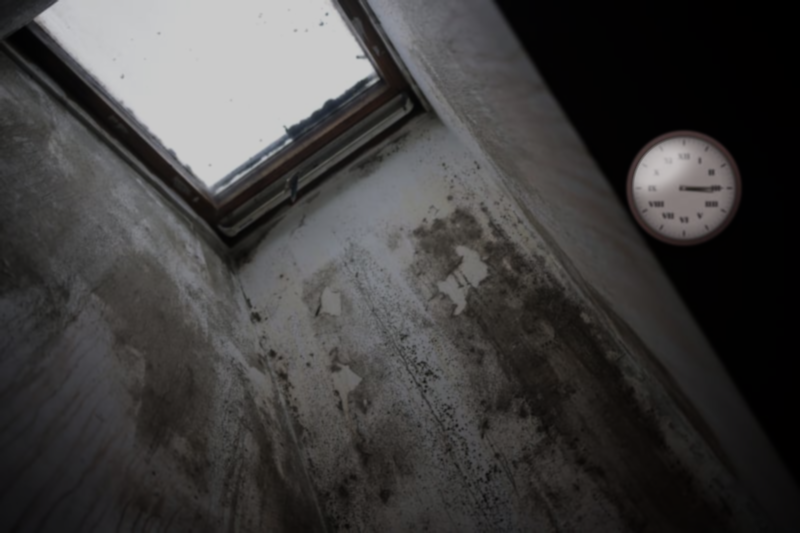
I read 3h15
